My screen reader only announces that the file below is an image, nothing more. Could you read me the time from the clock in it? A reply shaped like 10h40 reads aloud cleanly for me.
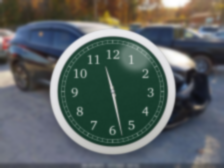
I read 11h28
